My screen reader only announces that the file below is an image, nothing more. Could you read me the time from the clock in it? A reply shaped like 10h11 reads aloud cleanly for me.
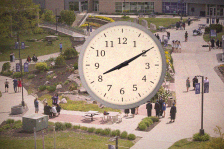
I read 8h10
